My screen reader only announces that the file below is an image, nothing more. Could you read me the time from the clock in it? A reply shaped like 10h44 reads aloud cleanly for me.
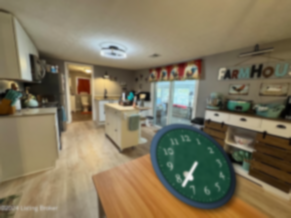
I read 7h38
